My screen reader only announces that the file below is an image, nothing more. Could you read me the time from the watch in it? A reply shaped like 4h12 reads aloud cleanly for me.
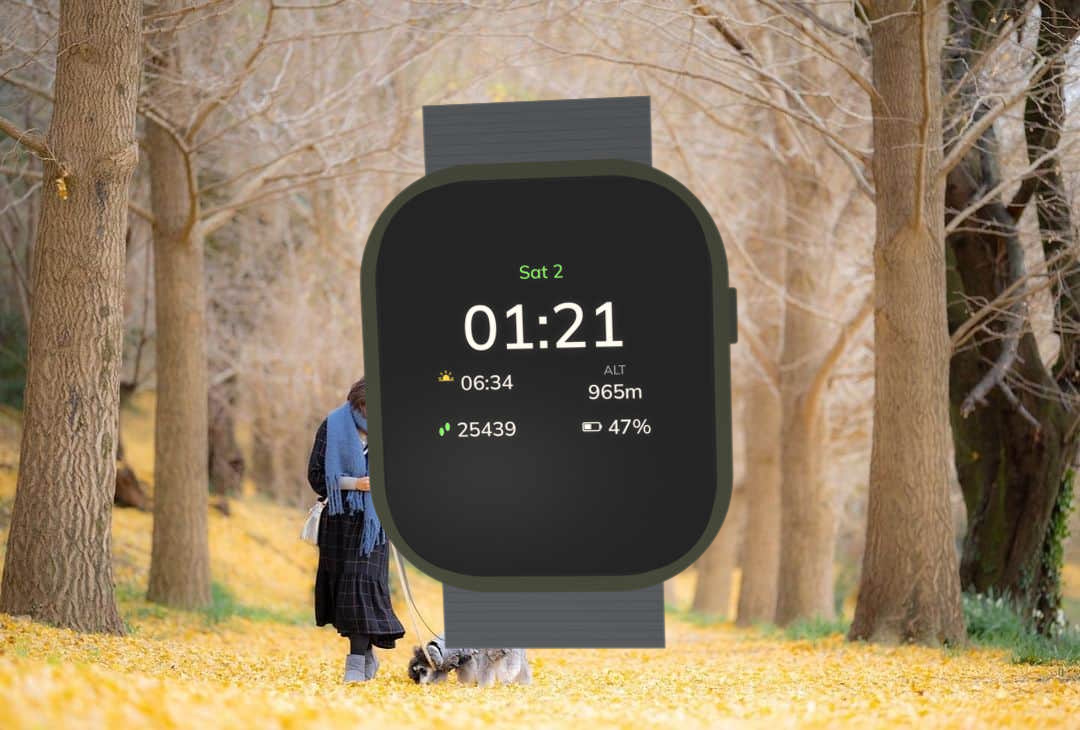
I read 1h21
